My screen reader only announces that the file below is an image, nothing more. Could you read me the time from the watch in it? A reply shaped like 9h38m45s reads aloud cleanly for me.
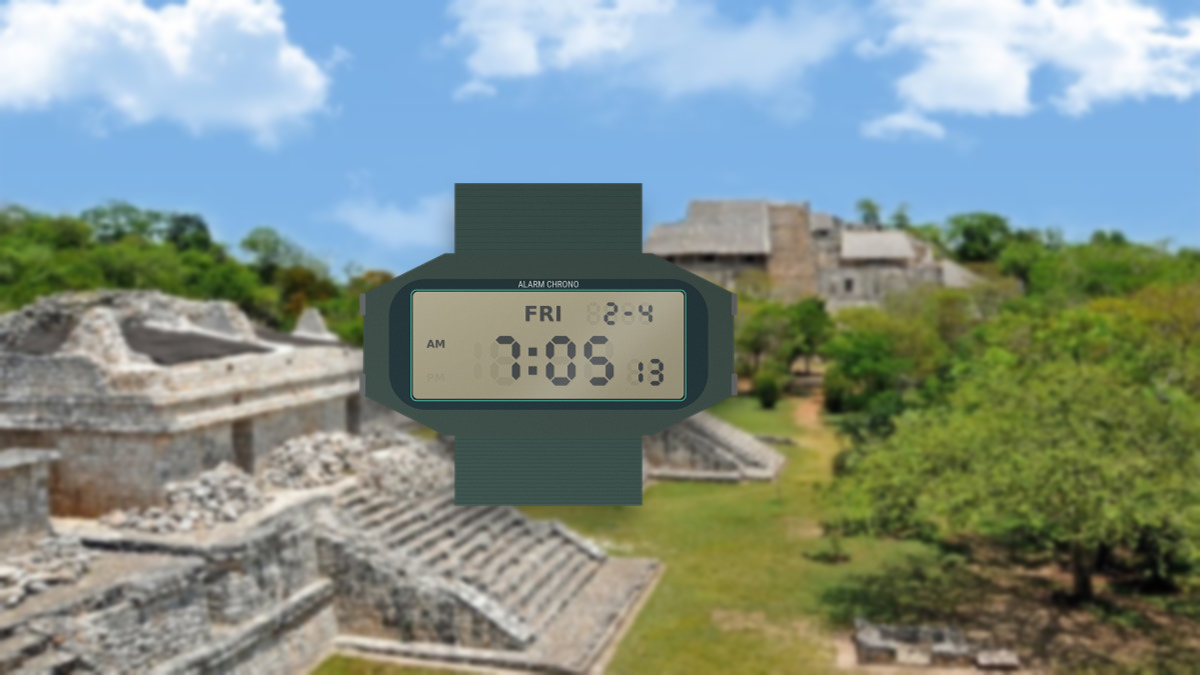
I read 7h05m13s
